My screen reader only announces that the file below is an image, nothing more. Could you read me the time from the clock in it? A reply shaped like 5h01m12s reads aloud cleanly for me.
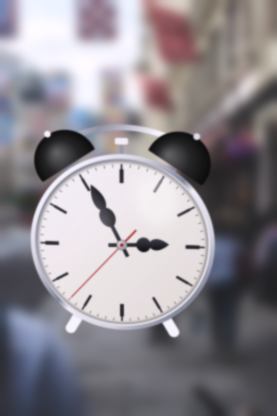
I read 2h55m37s
